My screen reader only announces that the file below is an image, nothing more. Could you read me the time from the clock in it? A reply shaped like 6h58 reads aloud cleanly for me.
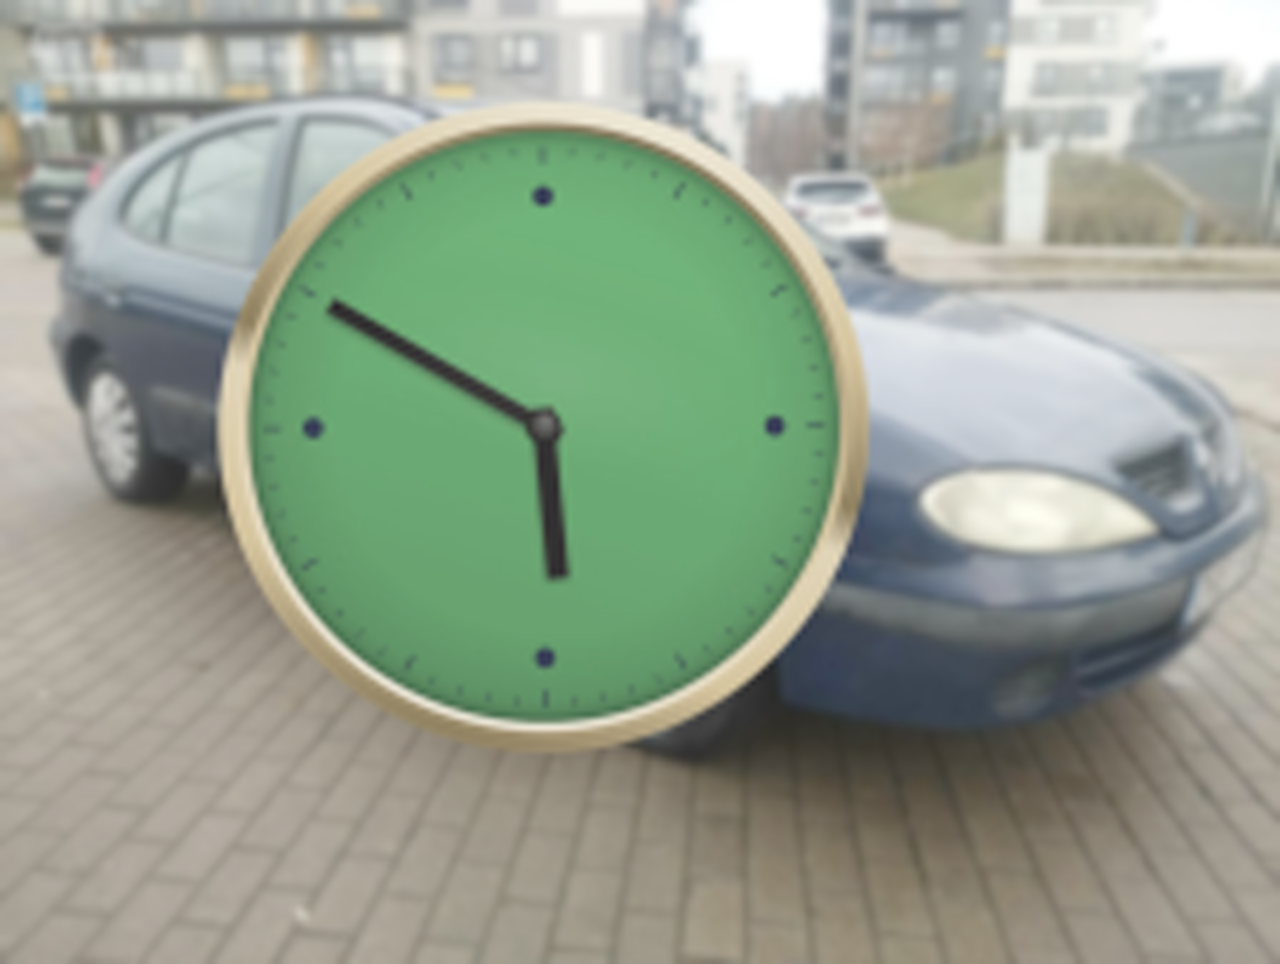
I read 5h50
